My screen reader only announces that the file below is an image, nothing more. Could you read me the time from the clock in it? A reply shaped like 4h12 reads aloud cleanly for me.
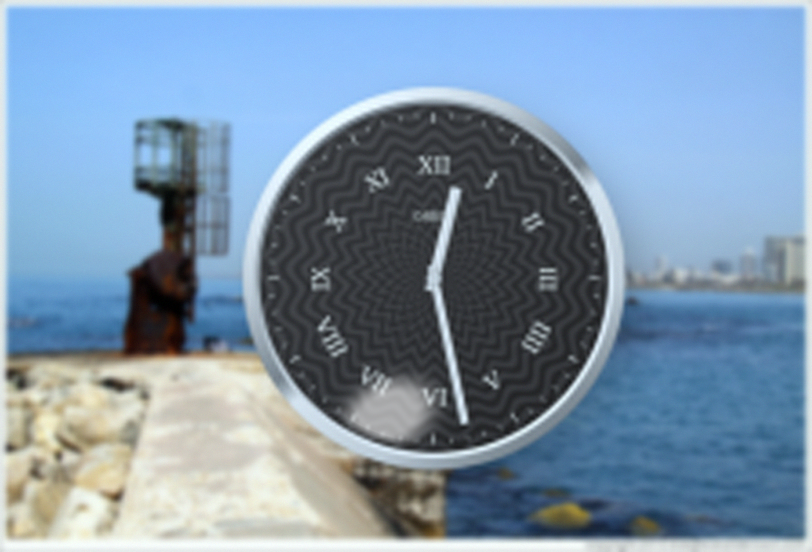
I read 12h28
